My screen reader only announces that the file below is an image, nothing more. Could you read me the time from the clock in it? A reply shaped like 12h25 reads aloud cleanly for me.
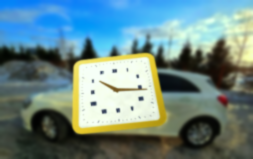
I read 10h16
